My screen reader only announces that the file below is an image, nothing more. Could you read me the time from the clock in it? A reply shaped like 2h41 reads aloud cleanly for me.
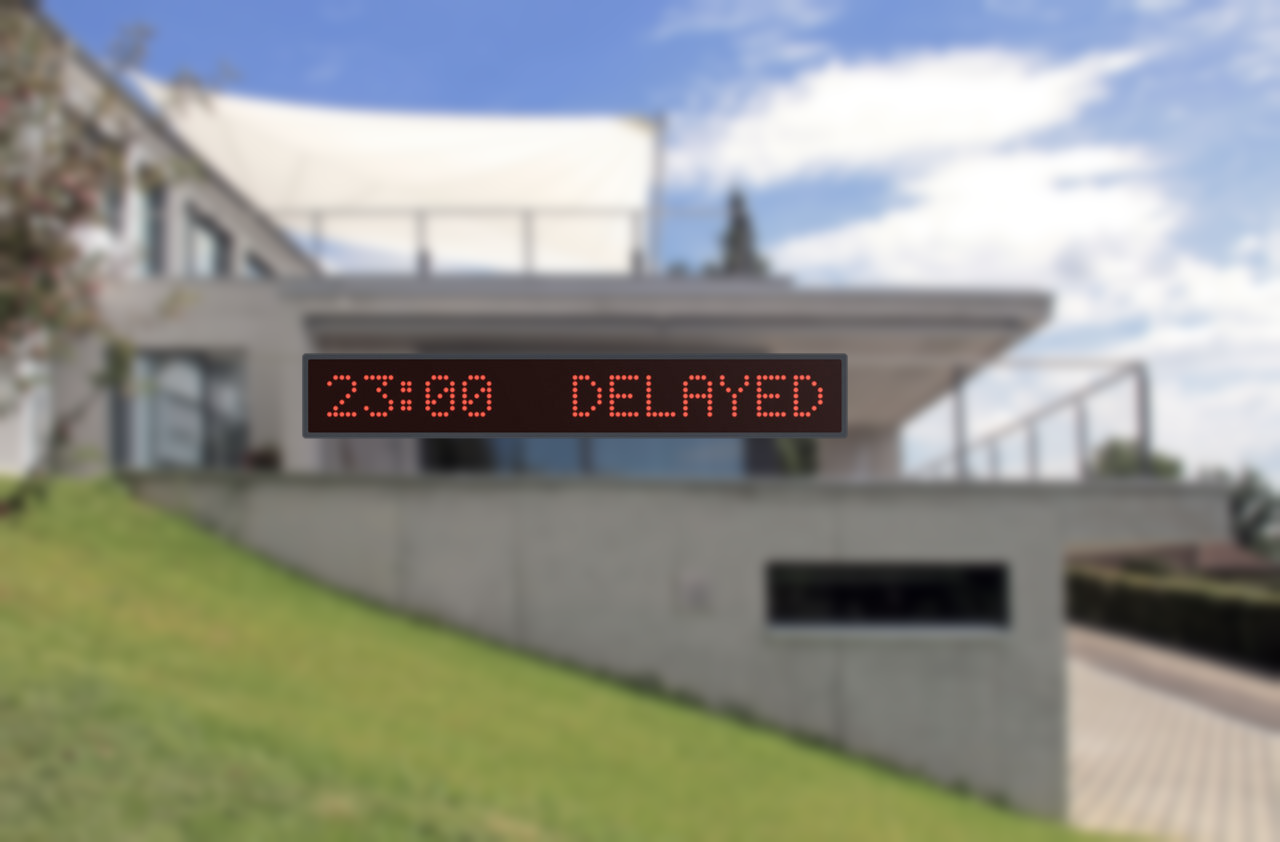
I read 23h00
